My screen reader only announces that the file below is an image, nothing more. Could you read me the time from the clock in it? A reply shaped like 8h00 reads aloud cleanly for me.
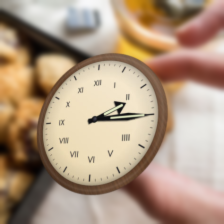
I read 2h15
